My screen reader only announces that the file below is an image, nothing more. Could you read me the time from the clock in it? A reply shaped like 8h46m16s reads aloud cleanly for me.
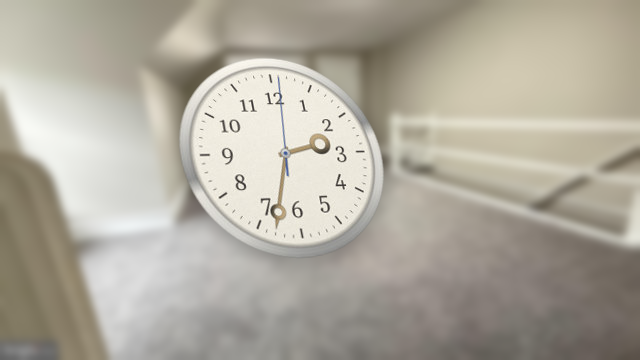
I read 2h33m01s
